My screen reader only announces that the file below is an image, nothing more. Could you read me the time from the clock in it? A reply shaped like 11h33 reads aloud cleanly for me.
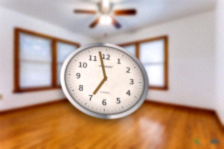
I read 6h58
